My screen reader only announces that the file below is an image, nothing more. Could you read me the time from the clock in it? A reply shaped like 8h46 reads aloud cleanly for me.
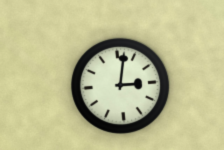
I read 3h02
